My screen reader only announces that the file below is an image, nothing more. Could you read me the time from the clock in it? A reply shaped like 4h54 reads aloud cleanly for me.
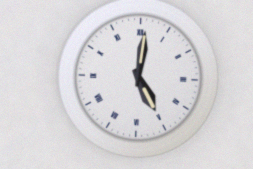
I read 5h01
